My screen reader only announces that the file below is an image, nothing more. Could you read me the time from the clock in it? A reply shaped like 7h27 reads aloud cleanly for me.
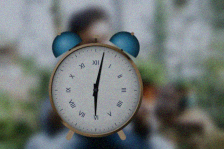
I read 6h02
